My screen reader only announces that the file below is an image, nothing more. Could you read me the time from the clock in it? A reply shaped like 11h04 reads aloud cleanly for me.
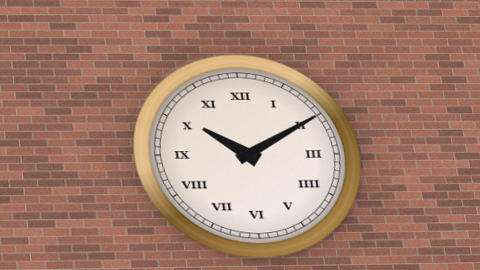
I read 10h10
